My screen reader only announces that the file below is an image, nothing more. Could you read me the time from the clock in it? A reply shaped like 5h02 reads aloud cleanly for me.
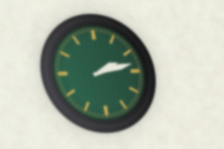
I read 2h13
